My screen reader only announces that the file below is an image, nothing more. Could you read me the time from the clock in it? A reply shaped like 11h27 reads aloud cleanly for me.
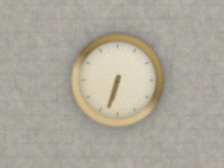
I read 6h33
